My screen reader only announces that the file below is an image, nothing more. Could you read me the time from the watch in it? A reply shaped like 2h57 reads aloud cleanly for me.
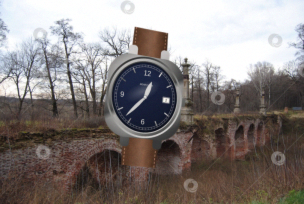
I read 12h37
